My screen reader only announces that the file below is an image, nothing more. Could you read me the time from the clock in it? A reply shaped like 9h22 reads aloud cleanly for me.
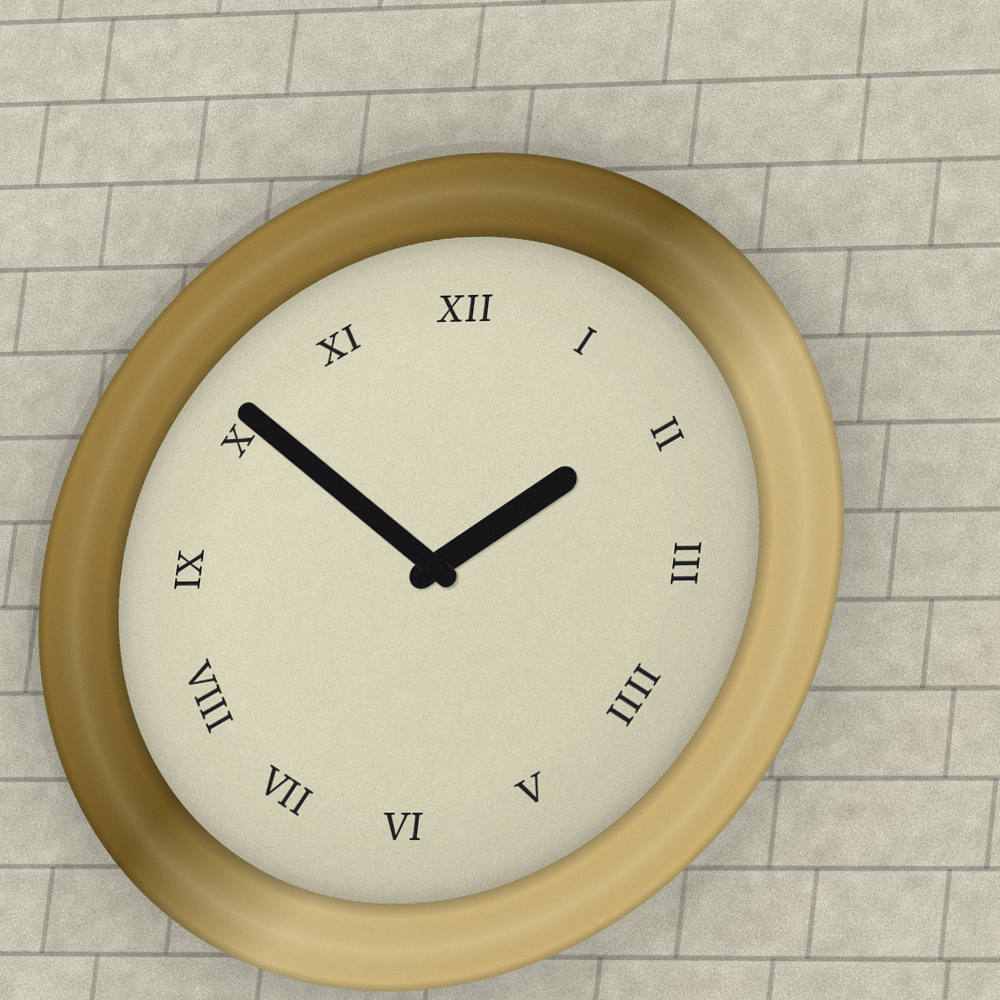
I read 1h51
